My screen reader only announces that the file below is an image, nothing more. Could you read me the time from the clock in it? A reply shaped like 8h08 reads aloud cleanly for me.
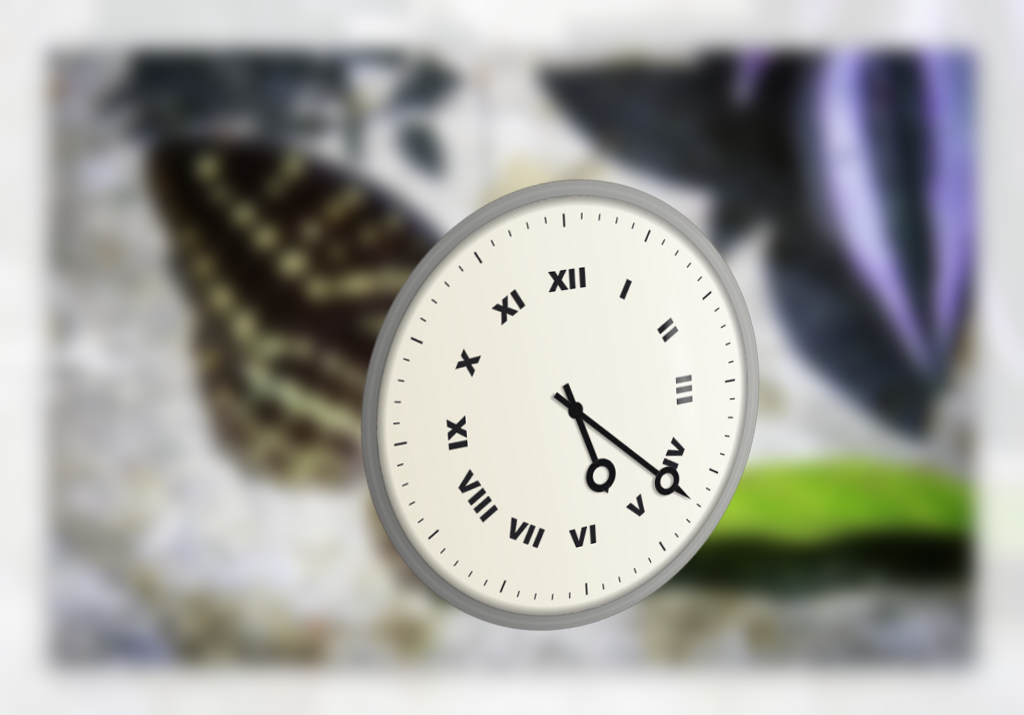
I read 5h22
